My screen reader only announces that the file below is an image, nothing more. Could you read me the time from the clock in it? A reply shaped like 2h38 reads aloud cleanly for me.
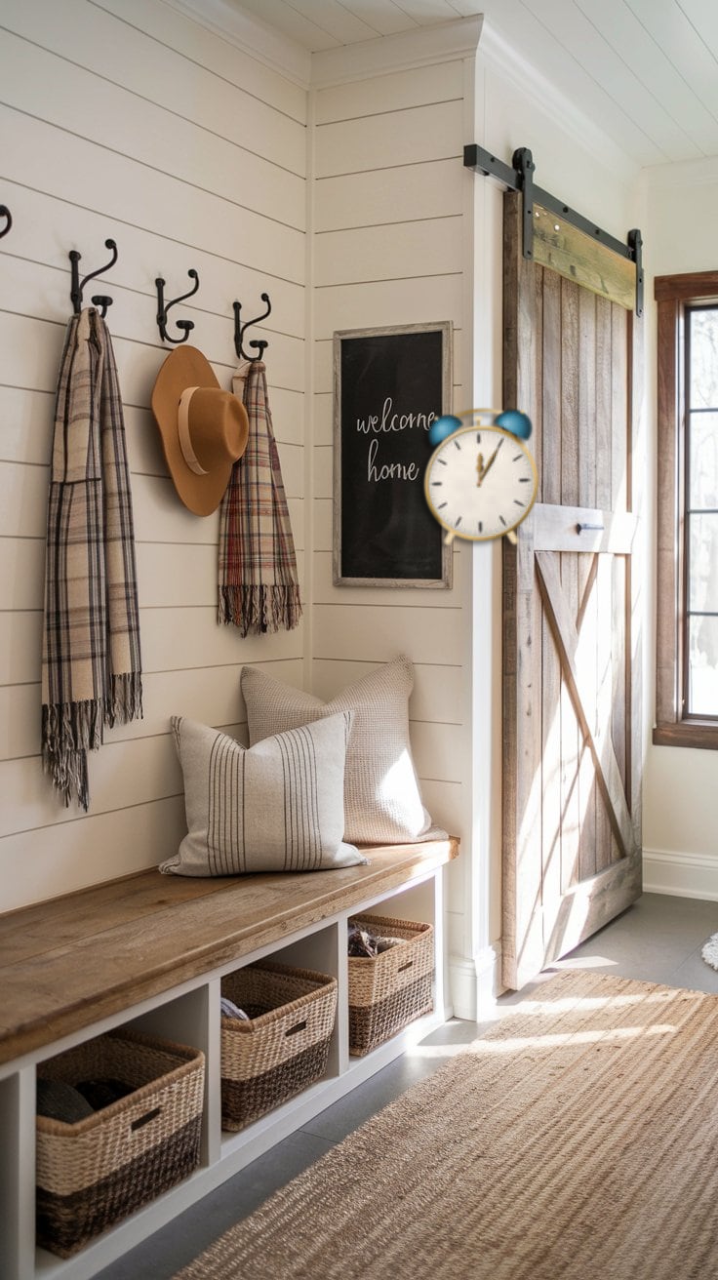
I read 12h05
